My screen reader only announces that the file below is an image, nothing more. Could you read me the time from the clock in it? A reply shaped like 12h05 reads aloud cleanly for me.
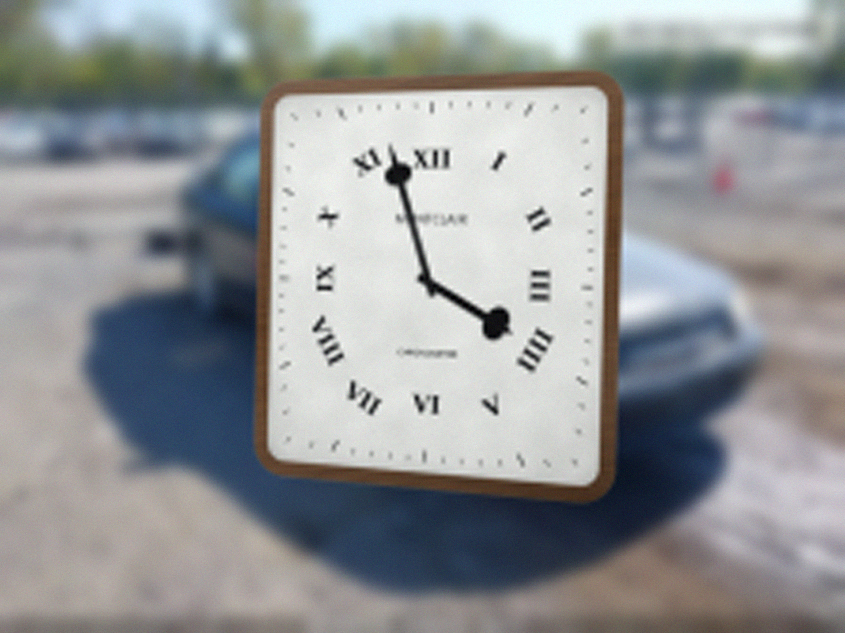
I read 3h57
